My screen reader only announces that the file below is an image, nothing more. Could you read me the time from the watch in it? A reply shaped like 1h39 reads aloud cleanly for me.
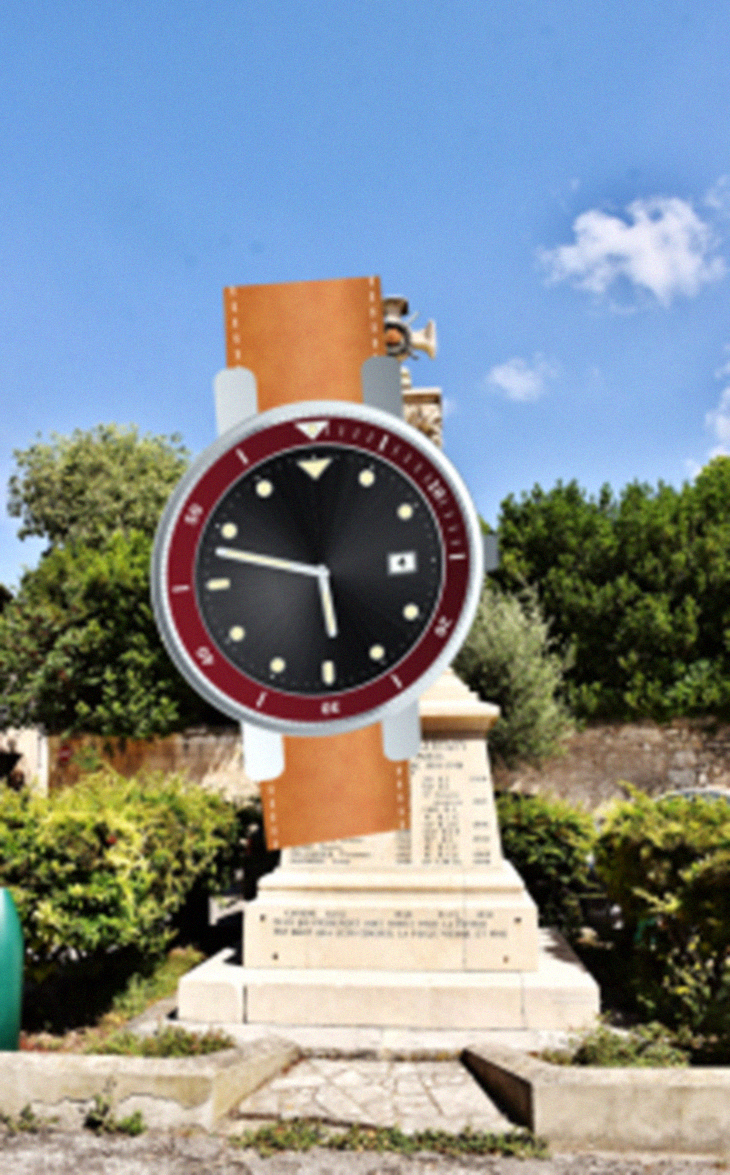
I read 5h48
